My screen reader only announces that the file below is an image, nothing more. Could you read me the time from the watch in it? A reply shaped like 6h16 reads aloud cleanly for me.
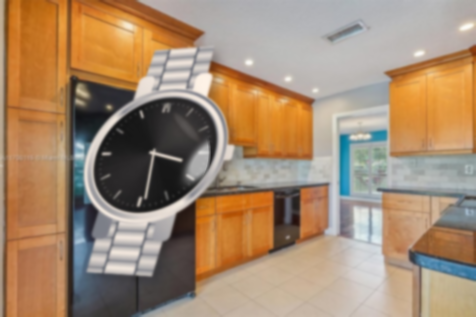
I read 3h29
